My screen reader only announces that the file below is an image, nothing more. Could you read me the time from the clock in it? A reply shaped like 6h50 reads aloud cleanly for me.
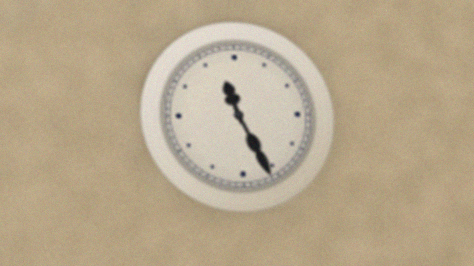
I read 11h26
